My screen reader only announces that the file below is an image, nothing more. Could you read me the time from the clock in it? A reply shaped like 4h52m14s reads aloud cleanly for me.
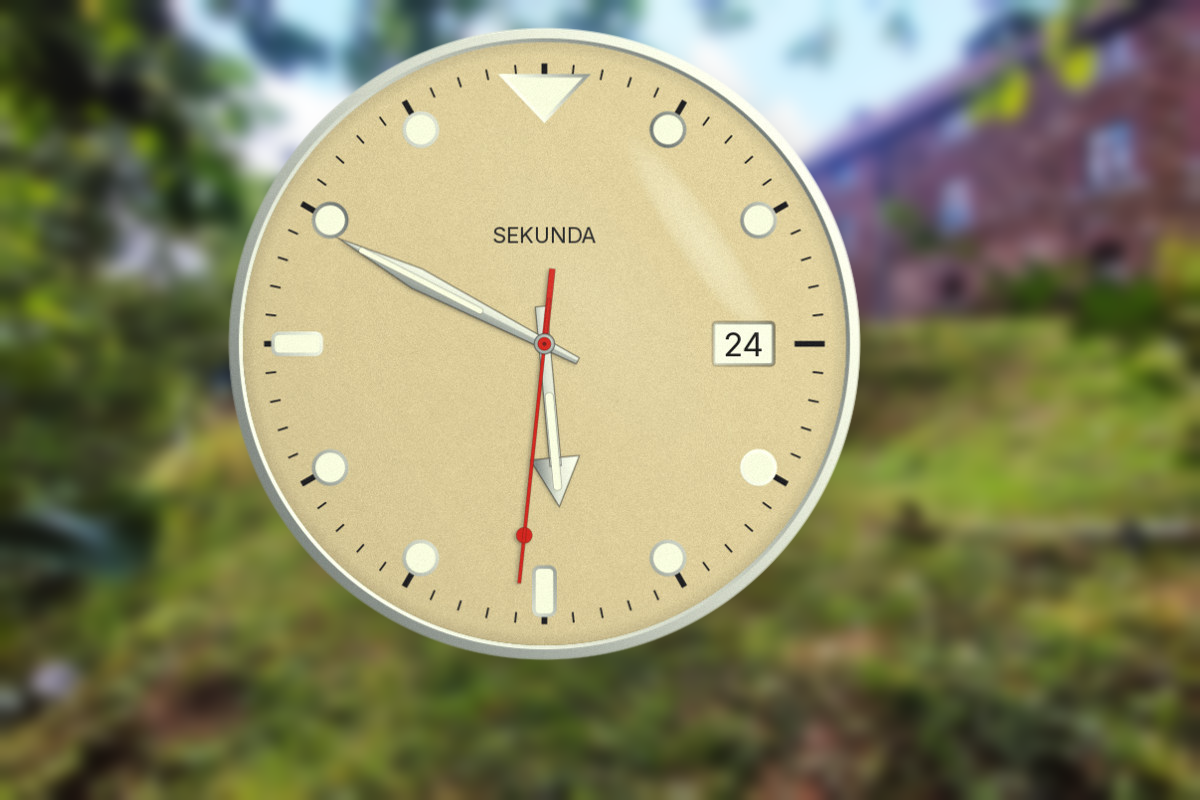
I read 5h49m31s
